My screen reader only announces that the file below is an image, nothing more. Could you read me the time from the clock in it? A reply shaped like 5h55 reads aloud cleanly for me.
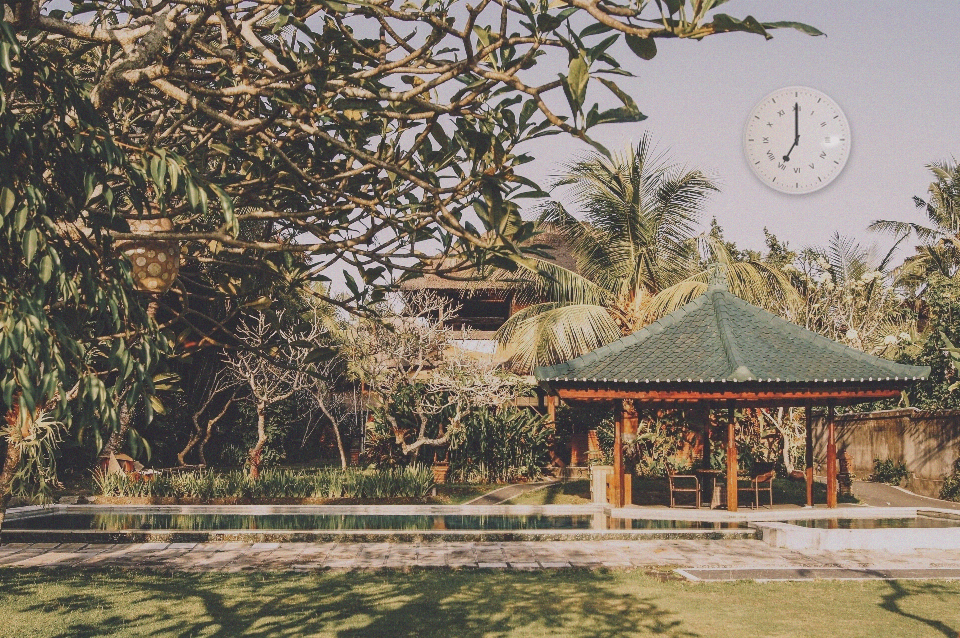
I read 7h00
